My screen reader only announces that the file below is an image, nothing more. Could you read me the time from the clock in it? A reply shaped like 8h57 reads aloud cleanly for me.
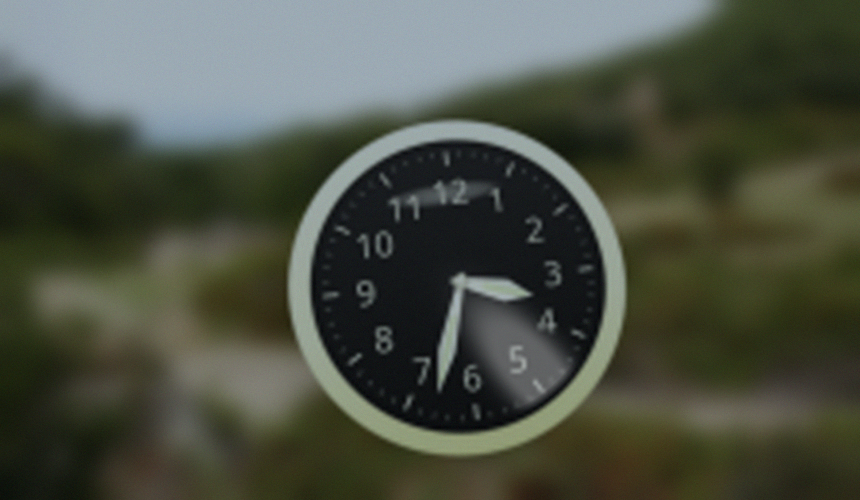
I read 3h33
